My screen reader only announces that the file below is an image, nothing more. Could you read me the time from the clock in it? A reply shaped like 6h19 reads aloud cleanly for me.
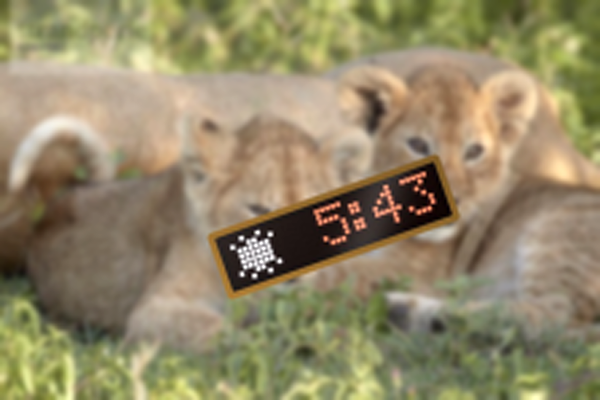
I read 5h43
